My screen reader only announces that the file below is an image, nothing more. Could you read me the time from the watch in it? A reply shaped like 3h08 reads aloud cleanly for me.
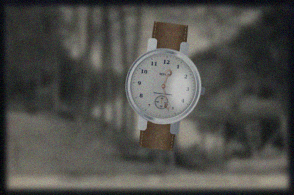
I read 12h27
